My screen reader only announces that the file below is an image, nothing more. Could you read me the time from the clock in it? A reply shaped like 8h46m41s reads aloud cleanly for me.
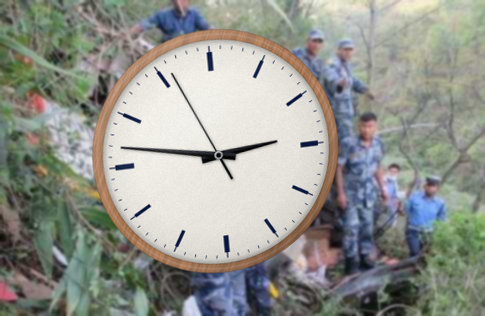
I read 2h46m56s
